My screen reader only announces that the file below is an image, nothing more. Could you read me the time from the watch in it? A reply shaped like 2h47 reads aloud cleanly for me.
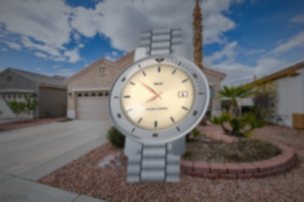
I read 7h52
